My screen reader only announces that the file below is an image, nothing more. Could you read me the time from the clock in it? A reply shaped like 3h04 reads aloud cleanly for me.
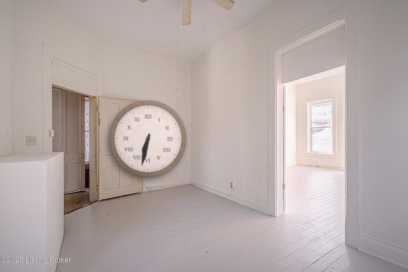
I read 6h32
